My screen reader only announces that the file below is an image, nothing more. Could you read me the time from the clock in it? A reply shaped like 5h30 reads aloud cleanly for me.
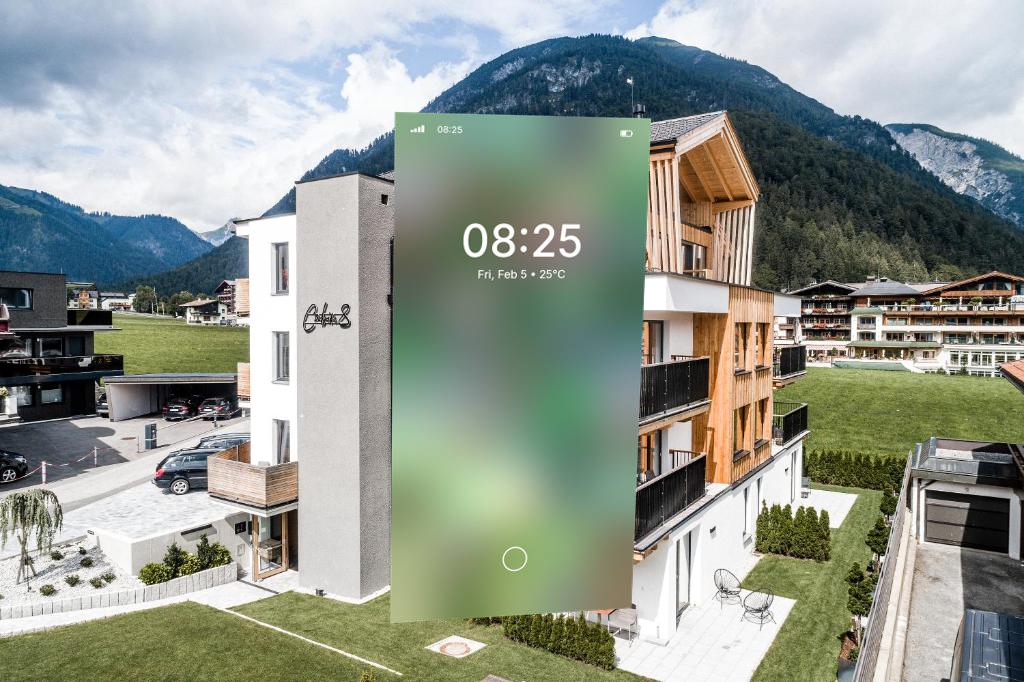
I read 8h25
